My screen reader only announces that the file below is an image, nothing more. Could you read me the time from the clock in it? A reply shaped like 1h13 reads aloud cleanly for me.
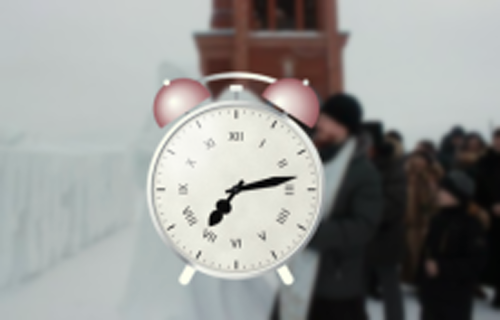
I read 7h13
